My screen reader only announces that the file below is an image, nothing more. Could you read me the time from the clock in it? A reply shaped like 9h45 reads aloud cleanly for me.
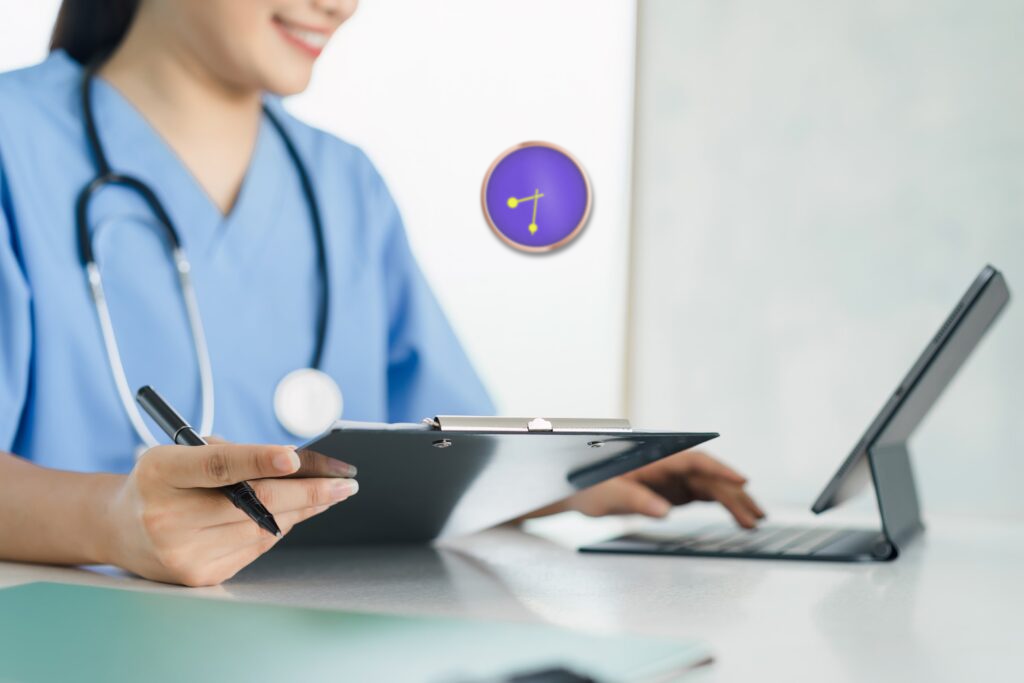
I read 8h31
